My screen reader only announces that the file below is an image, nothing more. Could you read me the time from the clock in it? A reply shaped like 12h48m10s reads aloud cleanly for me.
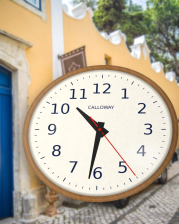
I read 10h31m24s
